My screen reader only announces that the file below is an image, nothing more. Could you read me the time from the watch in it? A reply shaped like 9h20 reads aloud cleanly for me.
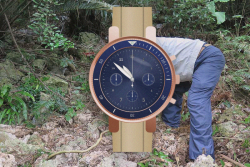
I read 10h52
